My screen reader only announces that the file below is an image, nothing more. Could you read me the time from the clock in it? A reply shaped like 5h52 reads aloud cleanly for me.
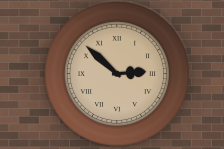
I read 2h52
